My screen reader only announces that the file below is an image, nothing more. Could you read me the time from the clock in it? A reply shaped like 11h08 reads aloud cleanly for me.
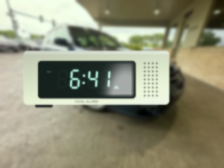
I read 6h41
